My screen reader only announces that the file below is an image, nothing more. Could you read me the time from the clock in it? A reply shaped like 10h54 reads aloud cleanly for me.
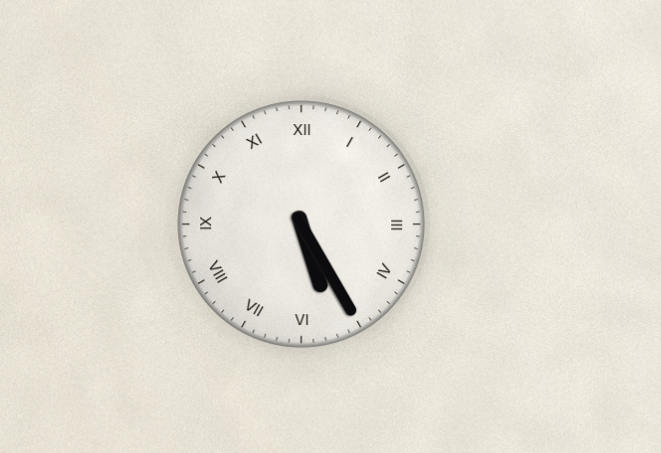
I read 5h25
